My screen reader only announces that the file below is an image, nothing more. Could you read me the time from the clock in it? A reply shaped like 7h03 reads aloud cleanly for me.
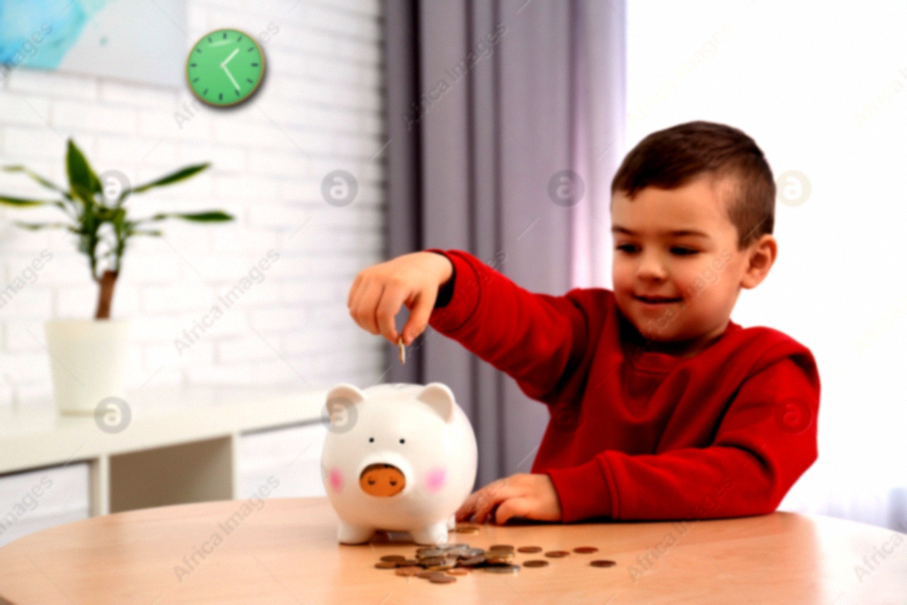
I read 1h24
